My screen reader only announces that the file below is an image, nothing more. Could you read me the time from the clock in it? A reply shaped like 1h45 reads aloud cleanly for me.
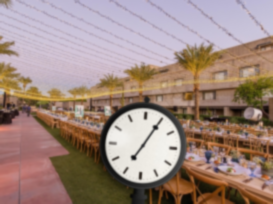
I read 7h05
